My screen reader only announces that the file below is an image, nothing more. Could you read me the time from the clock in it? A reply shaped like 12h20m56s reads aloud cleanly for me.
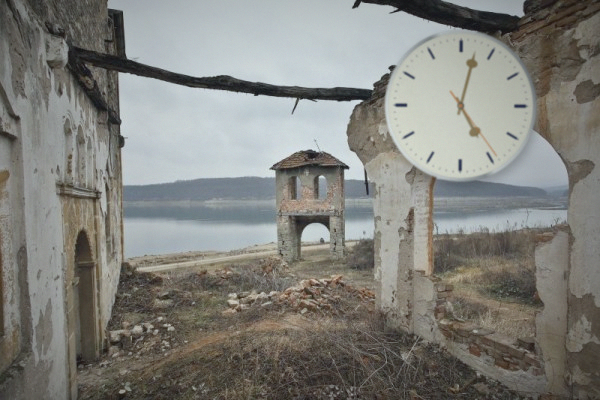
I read 5h02m24s
